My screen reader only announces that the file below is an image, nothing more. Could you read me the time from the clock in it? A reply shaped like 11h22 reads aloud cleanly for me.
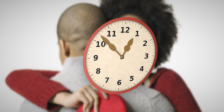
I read 12h52
